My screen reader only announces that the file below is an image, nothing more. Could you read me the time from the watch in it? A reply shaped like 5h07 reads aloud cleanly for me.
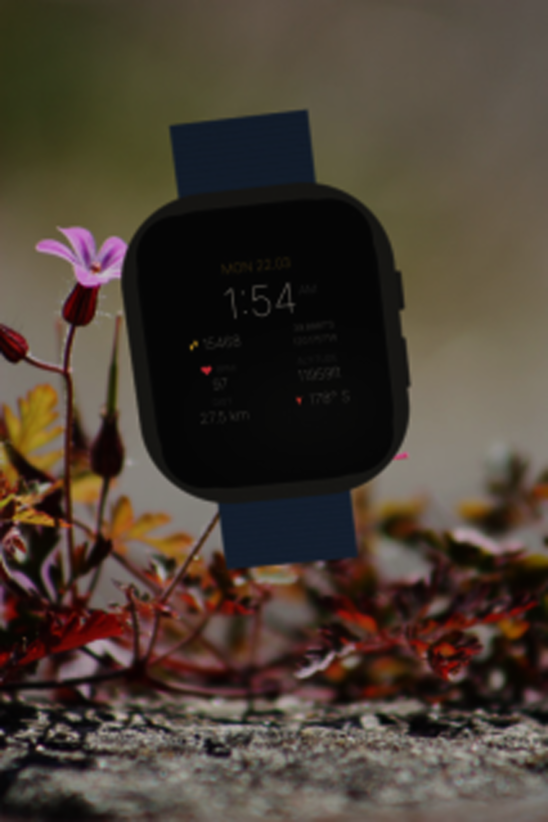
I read 1h54
